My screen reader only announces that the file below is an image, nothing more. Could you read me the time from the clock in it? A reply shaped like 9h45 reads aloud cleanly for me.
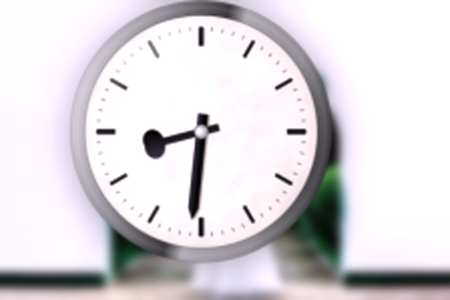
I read 8h31
